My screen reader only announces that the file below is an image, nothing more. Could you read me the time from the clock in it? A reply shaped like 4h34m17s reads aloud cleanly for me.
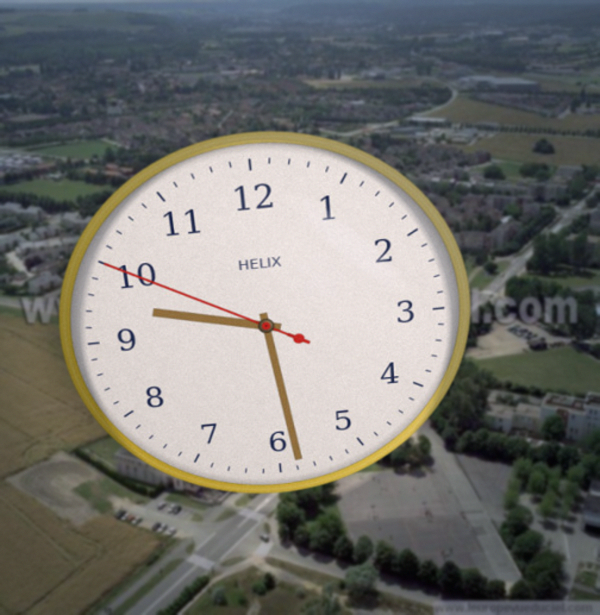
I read 9h28m50s
